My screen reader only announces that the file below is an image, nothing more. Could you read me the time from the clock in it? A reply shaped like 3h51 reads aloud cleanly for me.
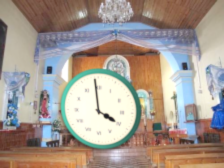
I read 3h59
